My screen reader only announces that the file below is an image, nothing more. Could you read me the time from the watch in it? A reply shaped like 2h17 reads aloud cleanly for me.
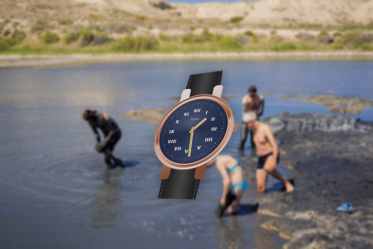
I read 1h29
